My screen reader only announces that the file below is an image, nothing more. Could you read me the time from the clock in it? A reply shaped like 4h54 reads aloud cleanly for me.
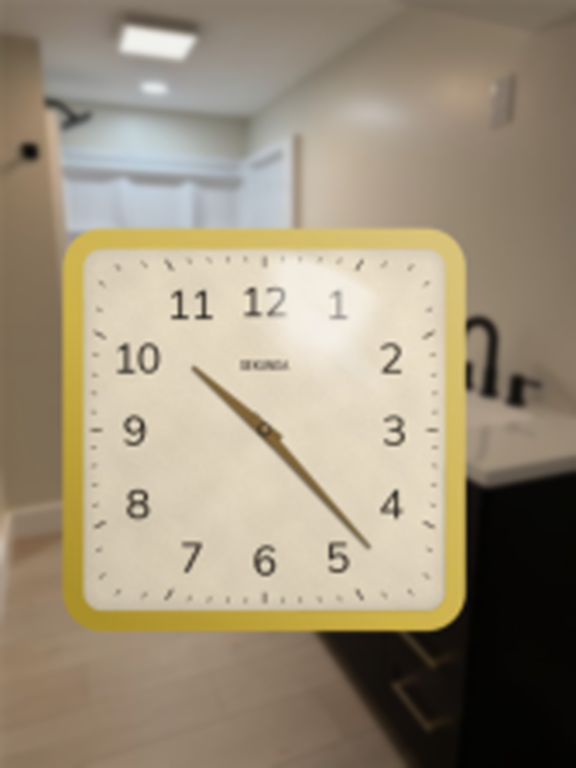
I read 10h23
